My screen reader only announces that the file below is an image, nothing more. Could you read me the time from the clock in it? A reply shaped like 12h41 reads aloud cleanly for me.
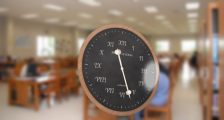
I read 11h27
